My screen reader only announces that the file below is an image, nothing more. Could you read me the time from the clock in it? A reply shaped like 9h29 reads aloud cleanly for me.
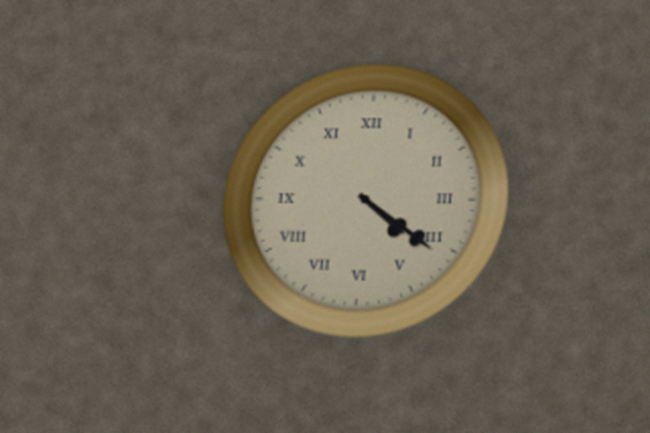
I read 4h21
